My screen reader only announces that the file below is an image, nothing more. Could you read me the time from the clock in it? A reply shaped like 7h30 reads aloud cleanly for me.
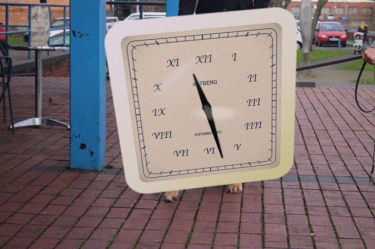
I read 11h28
